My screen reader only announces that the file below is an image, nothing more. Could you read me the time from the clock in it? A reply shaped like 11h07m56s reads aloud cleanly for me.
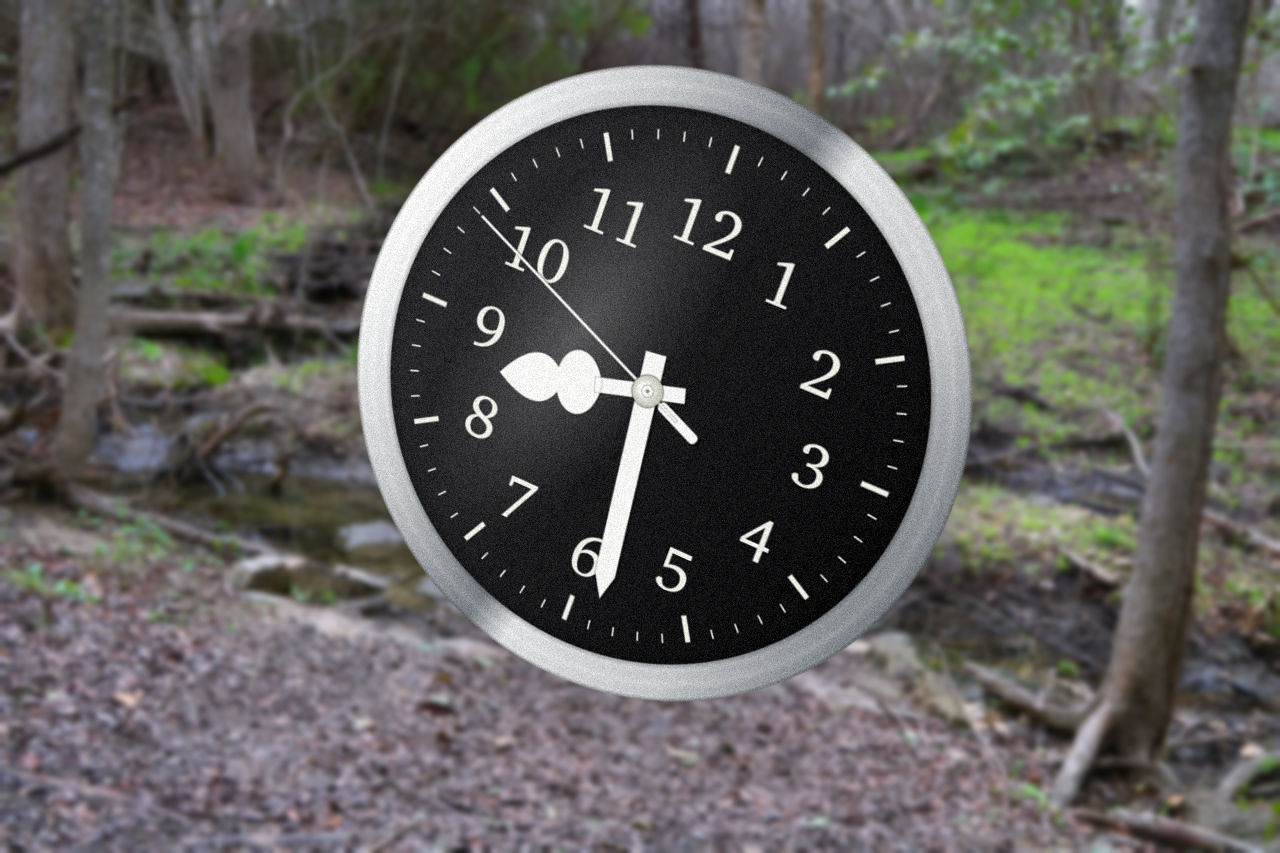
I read 8h28m49s
